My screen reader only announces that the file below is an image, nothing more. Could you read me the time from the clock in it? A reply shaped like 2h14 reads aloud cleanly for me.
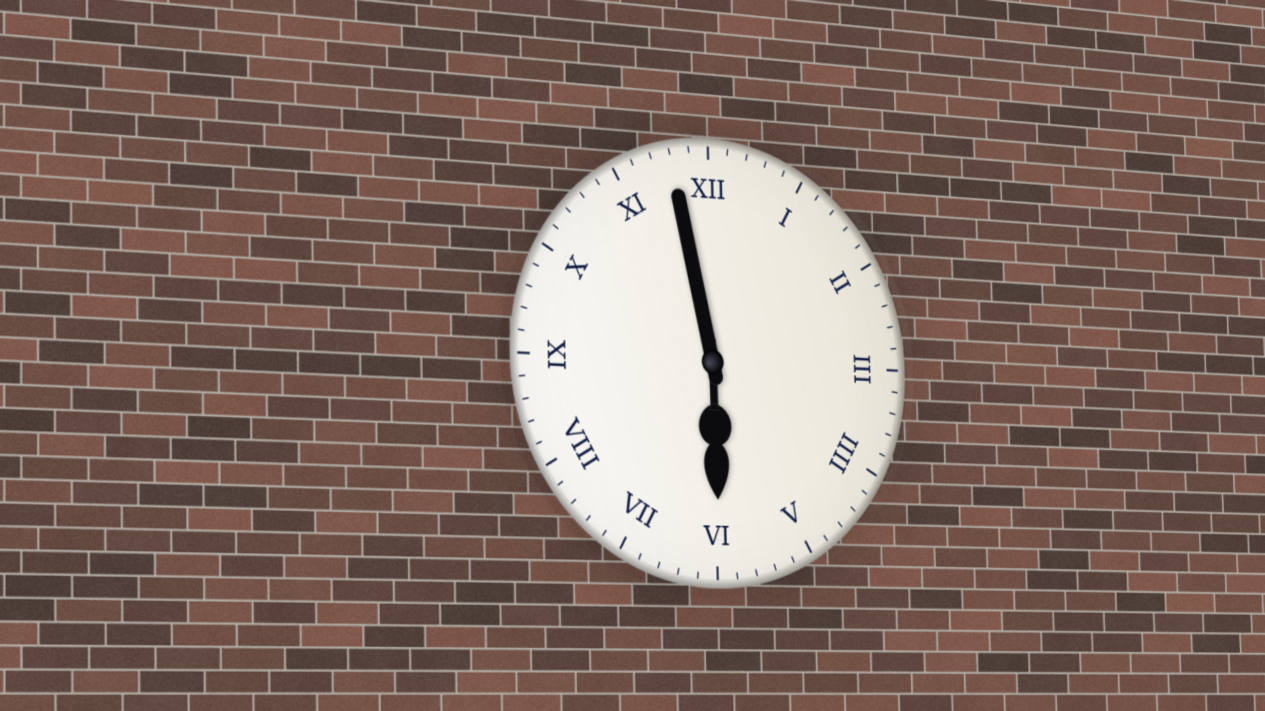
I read 5h58
